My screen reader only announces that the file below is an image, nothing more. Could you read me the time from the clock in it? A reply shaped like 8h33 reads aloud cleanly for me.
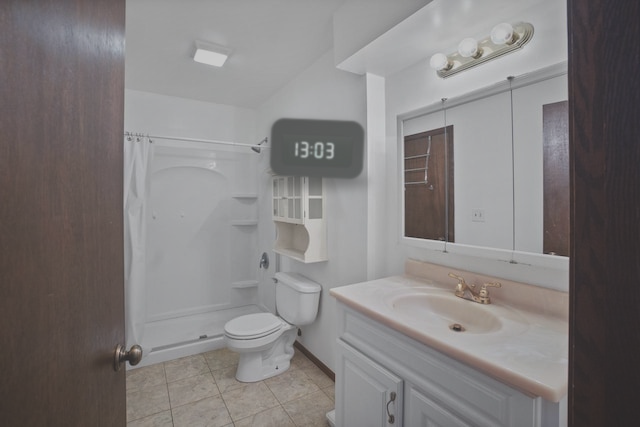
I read 13h03
